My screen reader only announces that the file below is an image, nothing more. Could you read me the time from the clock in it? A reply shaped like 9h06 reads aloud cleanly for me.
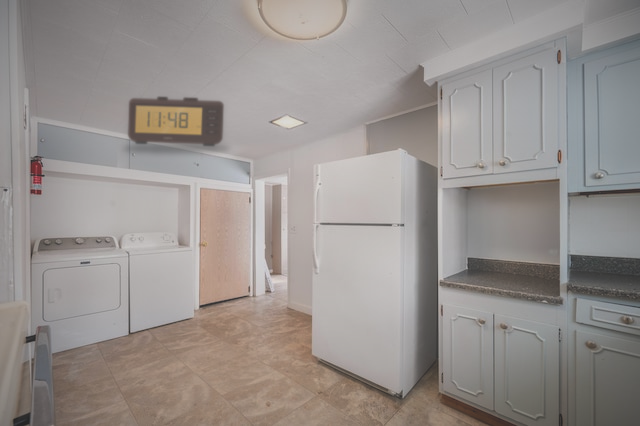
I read 11h48
